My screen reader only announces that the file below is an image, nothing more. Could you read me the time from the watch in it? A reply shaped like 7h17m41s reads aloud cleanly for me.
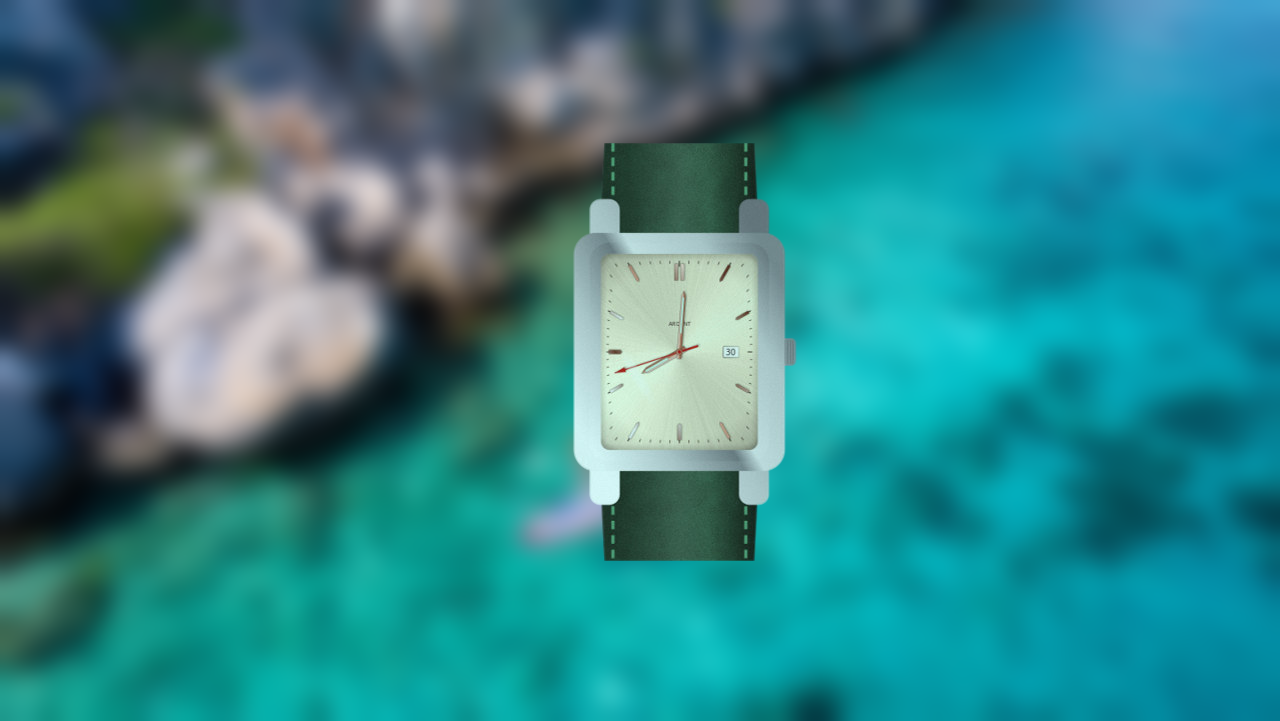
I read 8h00m42s
